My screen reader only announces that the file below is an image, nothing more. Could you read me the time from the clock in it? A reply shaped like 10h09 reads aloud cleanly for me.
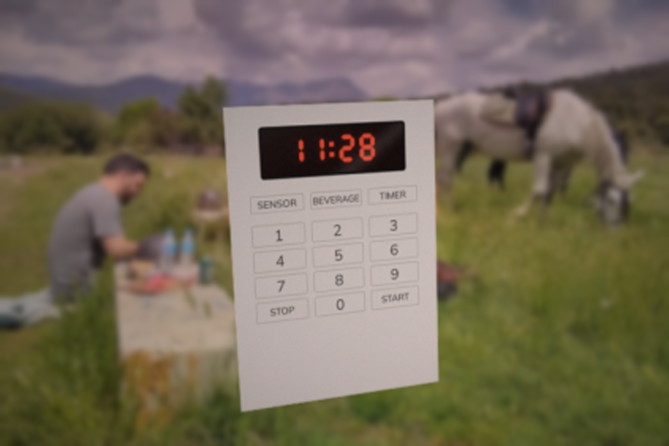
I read 11h28
